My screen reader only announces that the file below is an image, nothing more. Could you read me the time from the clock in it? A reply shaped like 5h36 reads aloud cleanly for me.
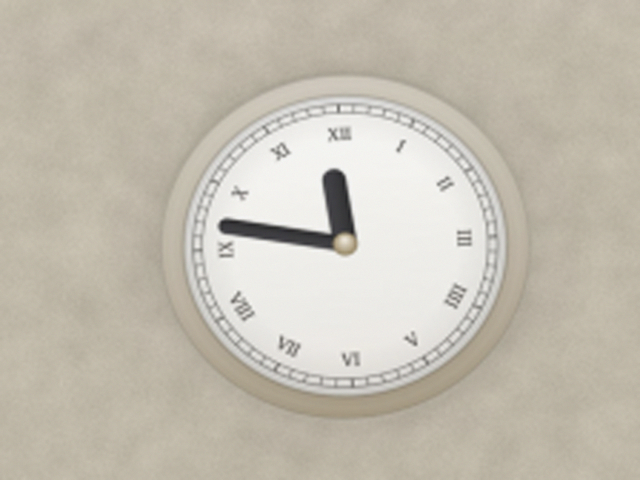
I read 11h47
